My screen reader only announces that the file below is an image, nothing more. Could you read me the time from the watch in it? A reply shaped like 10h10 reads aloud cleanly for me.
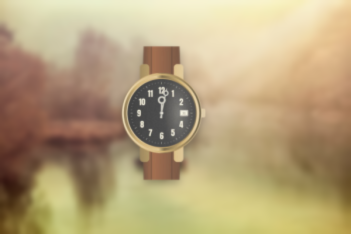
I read 12h02
